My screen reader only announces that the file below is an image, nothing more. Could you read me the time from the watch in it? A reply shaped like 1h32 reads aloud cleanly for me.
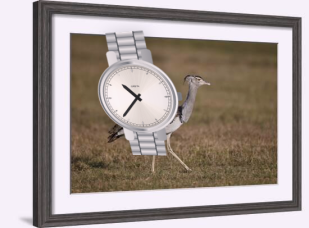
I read 10h37
